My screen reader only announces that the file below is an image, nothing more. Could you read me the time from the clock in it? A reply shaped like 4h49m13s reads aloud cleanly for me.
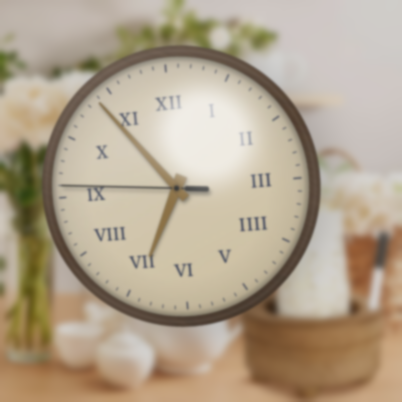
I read 6h53m46s
